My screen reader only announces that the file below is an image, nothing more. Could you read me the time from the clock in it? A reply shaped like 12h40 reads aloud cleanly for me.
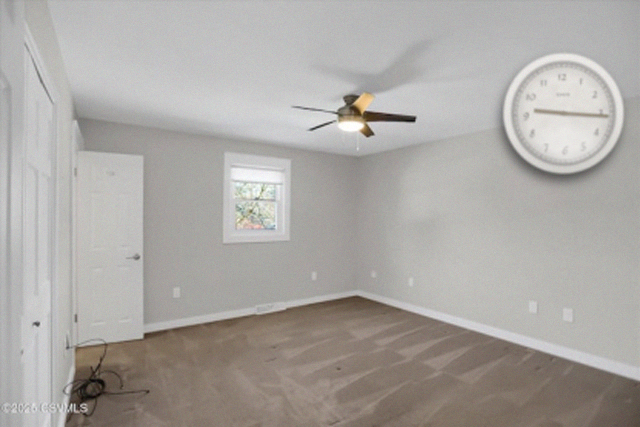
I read 9h16
